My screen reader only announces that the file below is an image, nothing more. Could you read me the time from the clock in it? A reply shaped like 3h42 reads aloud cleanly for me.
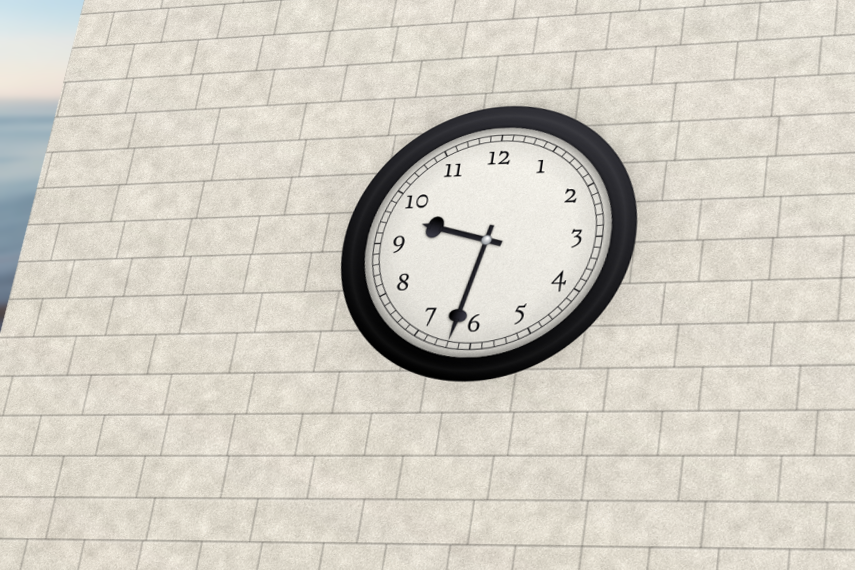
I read 9h32
